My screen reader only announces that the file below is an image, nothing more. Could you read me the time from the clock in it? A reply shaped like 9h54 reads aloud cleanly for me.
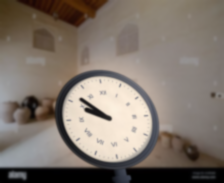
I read 9h52
